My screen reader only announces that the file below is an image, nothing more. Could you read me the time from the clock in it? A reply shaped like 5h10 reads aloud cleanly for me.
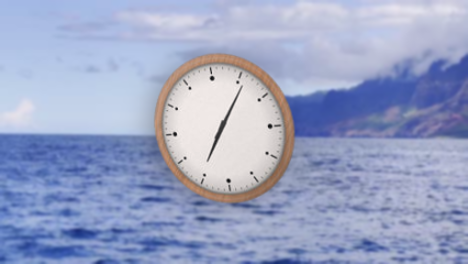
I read 7h06
